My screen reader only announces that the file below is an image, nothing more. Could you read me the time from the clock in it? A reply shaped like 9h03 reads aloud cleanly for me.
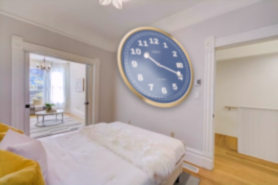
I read 10h19
